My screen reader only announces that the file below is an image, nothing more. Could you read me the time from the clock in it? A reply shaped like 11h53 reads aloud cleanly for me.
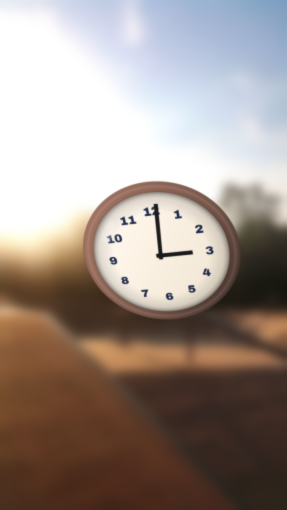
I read 3h01
